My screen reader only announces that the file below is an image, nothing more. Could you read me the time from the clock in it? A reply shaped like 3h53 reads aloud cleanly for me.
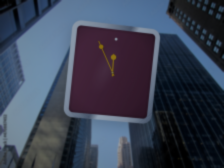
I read 11h55
